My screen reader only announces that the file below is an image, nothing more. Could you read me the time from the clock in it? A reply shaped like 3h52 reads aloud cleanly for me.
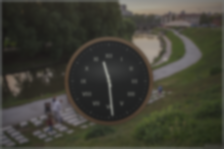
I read 11h29
